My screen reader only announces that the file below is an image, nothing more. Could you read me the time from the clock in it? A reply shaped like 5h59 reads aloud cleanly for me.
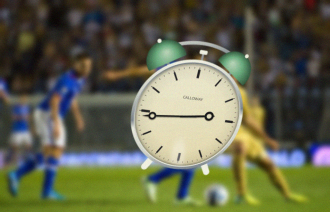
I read 2h44
